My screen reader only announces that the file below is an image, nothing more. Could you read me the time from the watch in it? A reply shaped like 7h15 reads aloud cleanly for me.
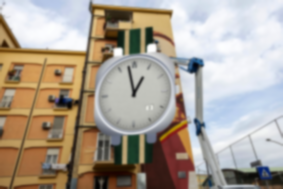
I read 12h58
